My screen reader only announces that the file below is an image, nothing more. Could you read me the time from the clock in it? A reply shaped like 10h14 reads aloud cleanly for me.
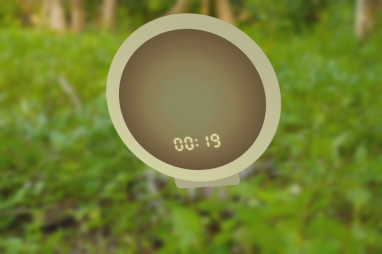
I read 0h19
